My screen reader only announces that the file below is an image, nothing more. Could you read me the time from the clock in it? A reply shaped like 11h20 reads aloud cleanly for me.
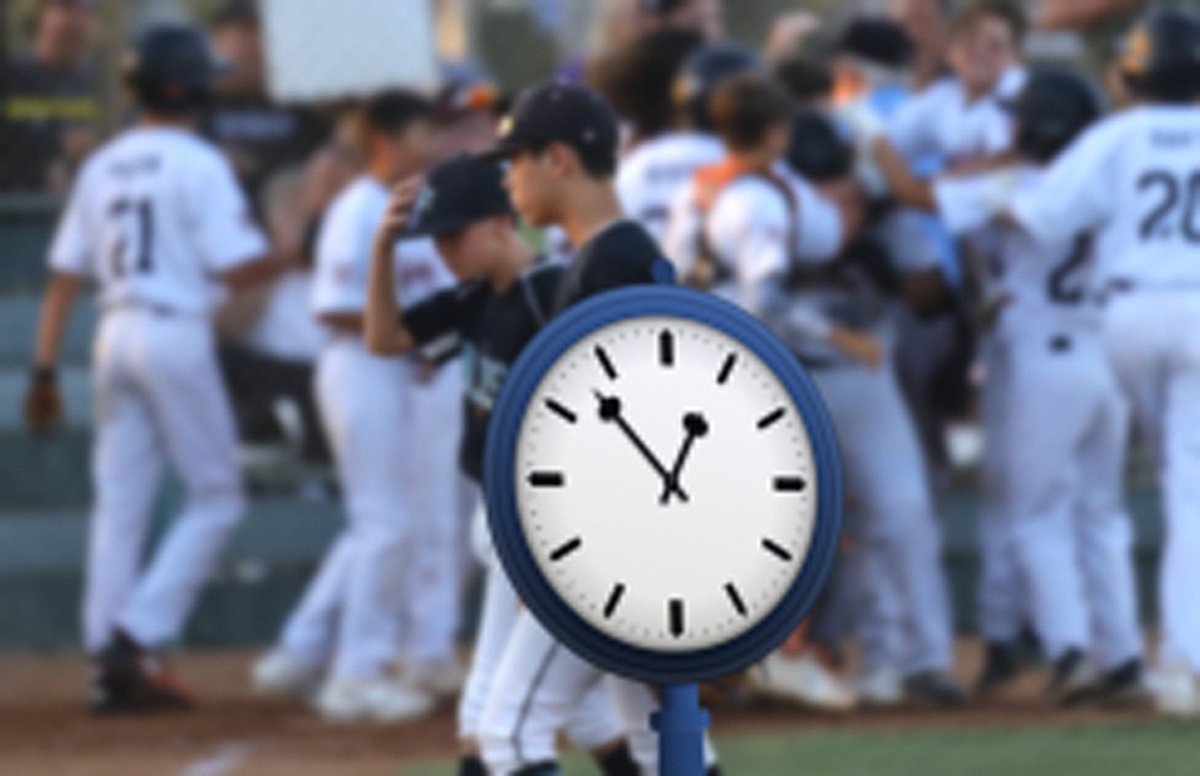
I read 12h53
